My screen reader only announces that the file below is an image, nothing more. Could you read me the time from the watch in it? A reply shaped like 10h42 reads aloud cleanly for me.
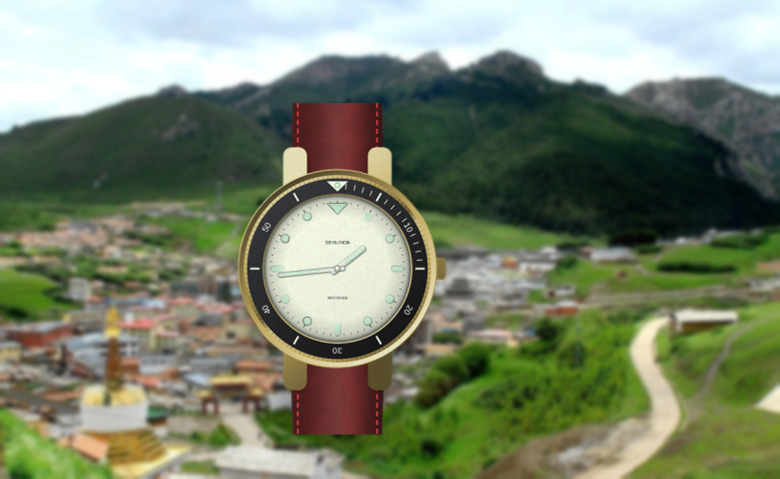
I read 1h44
